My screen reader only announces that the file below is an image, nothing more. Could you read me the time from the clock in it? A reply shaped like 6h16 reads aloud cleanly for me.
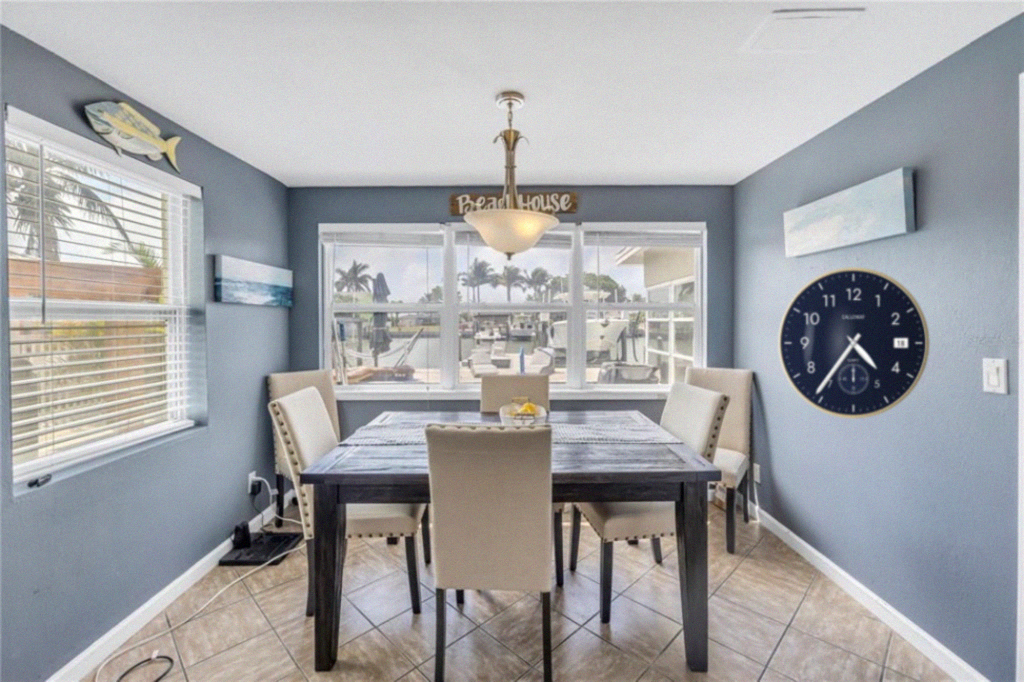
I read 4h36
